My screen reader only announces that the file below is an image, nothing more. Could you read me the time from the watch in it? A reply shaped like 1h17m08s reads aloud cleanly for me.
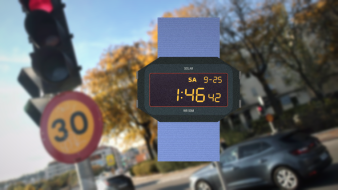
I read 1h46m42s
